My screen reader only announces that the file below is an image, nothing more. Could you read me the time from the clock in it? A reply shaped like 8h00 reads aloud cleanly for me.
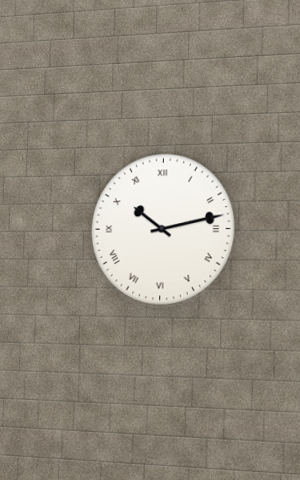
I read 10h13
